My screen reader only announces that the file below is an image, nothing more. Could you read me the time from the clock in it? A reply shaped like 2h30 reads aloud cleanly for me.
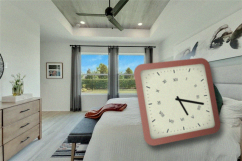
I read 5h18
